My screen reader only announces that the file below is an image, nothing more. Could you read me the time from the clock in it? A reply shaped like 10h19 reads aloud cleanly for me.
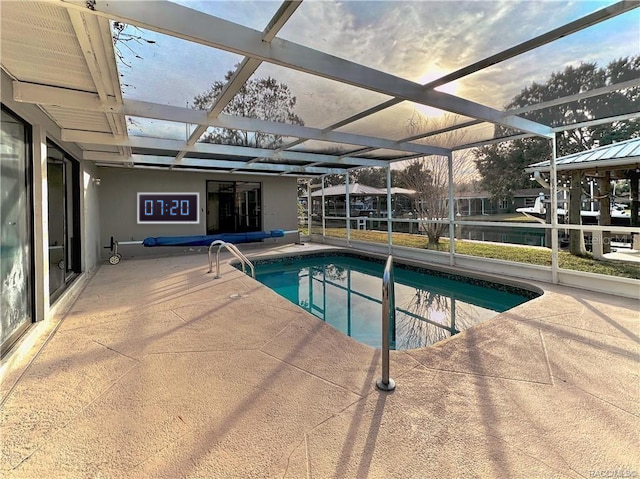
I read 7h20
